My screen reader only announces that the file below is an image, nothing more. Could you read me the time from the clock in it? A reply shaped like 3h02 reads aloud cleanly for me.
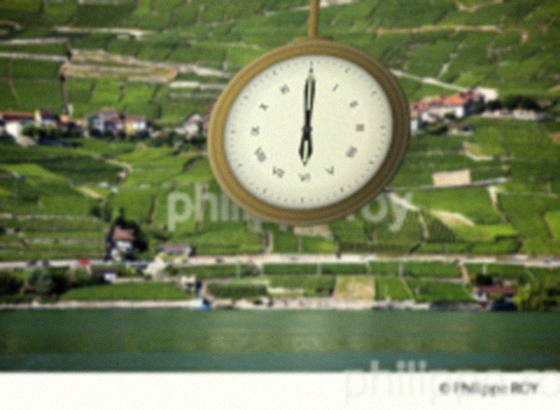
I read 6h00
